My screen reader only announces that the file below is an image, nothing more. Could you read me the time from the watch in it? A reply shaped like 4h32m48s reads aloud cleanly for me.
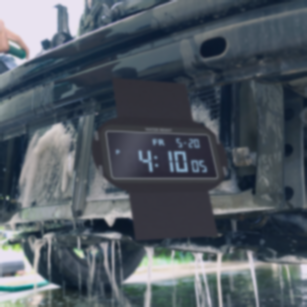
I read 4h10m05s
